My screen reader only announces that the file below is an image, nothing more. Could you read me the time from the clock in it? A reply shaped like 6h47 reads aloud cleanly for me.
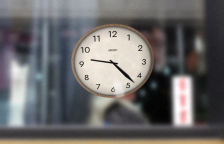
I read 9h23
